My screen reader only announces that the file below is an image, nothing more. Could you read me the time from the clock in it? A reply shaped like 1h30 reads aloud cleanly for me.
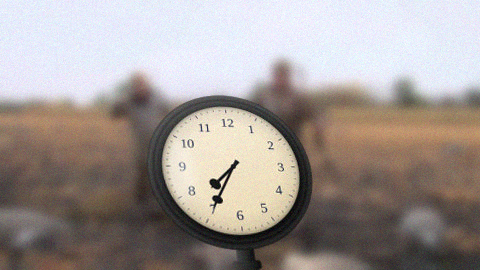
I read 7h35
